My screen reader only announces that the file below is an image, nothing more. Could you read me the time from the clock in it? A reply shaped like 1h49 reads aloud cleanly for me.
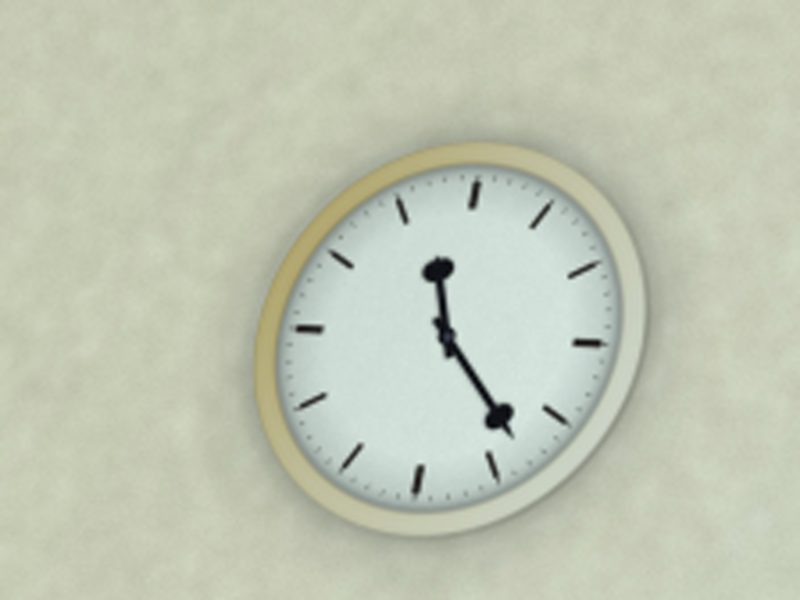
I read 11h23
